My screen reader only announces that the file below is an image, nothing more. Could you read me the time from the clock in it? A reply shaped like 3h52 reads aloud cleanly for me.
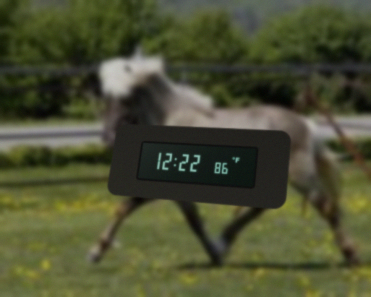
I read 12h22
